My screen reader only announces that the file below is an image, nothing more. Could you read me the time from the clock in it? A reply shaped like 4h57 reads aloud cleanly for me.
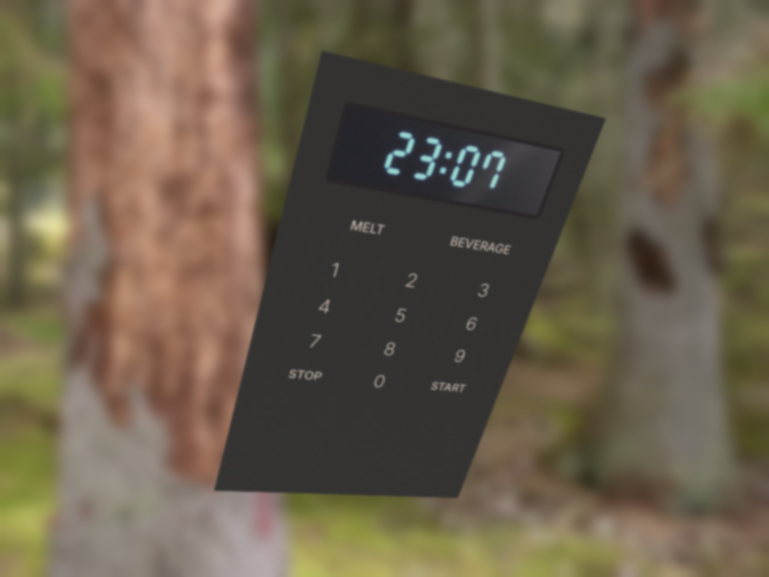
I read 23h07
